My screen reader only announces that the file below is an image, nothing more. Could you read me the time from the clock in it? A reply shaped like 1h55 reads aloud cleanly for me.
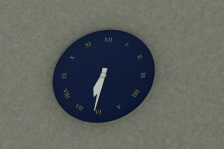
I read 6h31
